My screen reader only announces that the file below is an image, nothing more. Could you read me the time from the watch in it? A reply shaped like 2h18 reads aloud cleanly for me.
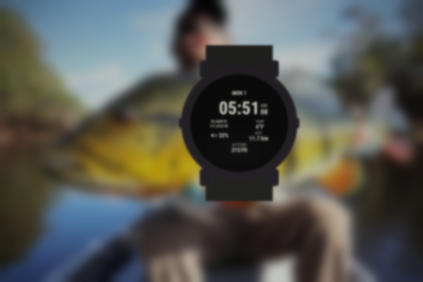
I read 5h51
